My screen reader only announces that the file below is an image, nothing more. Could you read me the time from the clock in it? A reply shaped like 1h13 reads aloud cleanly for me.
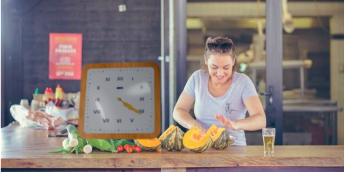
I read 4h21
